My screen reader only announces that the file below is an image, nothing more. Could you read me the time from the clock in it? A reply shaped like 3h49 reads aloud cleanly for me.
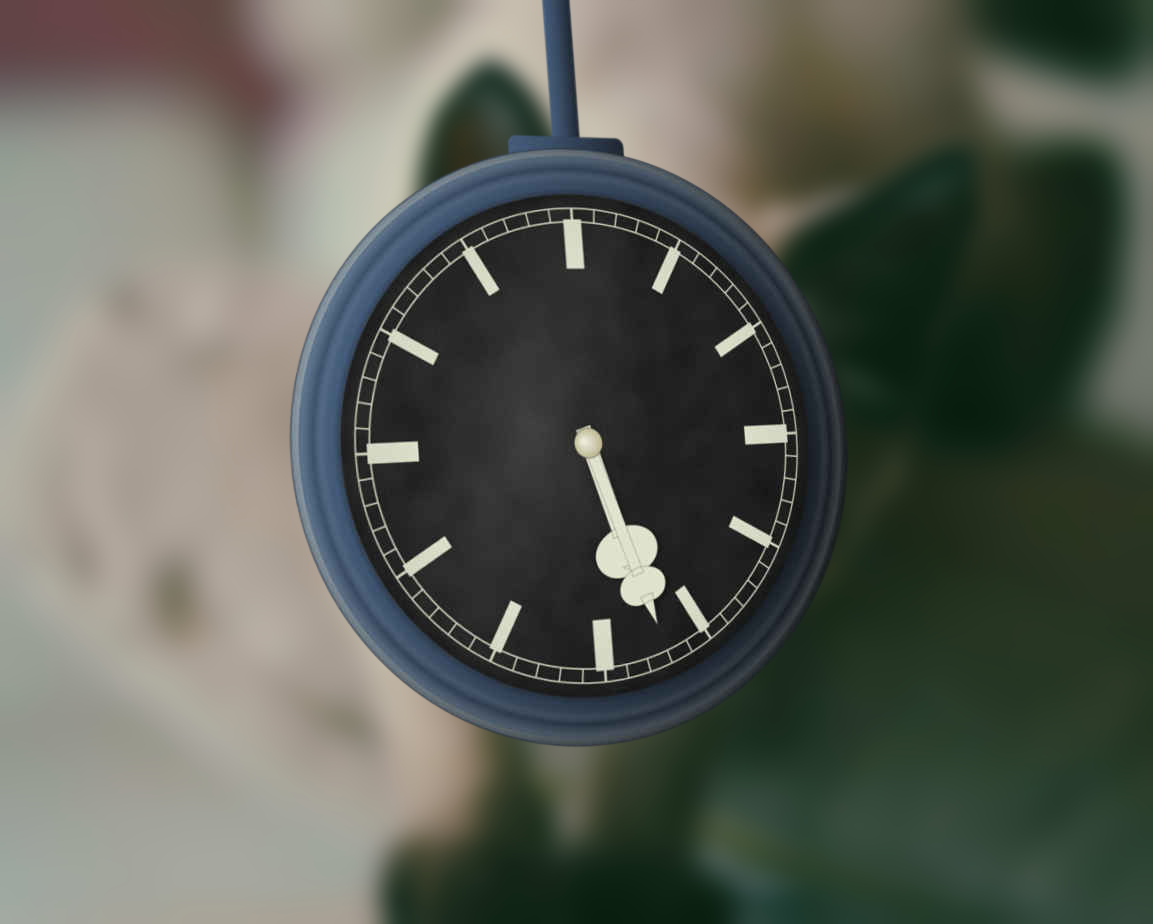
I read 5h27
